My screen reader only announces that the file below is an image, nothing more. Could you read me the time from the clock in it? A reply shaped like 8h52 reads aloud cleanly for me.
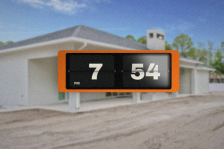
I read 7h54
